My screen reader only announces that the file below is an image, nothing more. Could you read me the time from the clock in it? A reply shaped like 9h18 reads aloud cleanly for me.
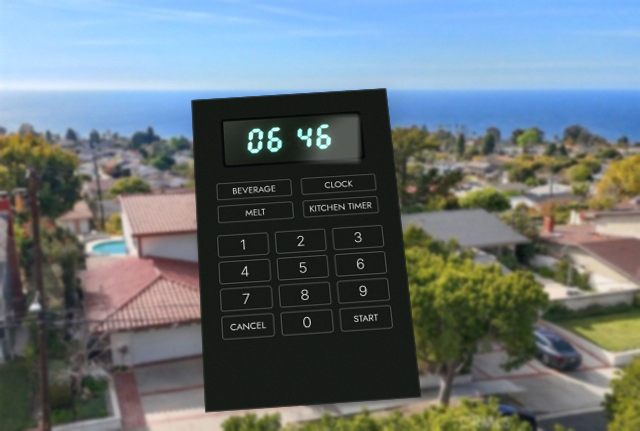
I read 6h46
